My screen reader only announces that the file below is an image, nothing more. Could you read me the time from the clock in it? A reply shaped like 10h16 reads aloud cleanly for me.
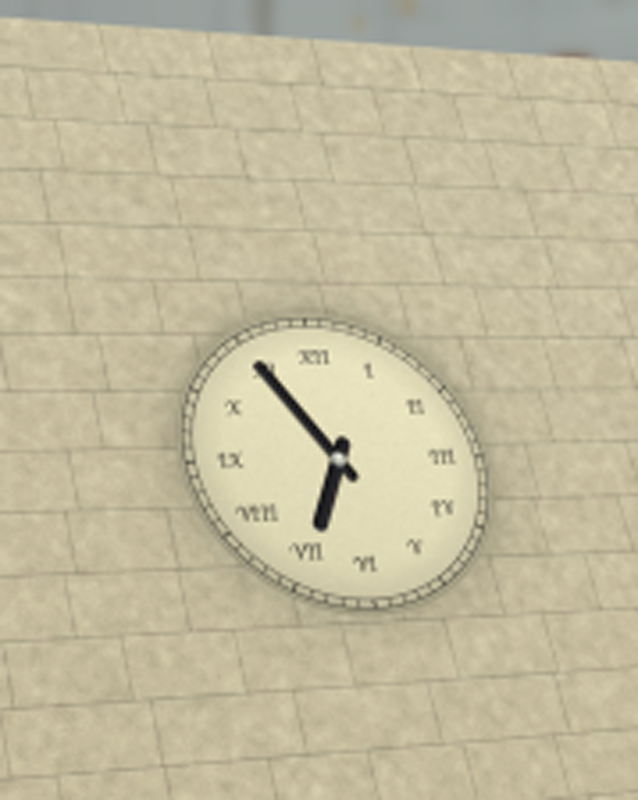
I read 6h55
